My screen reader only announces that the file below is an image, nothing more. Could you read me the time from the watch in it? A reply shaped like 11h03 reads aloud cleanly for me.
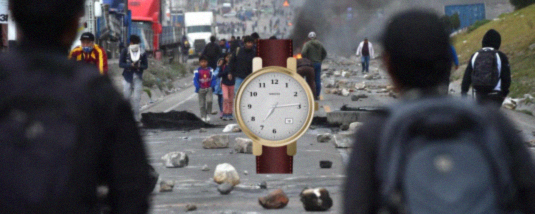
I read 7h14
